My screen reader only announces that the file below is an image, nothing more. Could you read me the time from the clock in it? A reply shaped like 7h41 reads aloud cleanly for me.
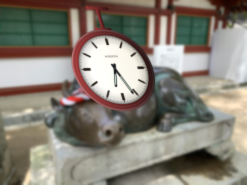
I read 6h26
